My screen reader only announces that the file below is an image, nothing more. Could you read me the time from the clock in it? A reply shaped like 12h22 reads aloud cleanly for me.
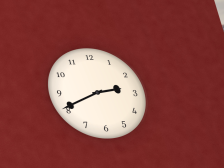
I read 2h41
